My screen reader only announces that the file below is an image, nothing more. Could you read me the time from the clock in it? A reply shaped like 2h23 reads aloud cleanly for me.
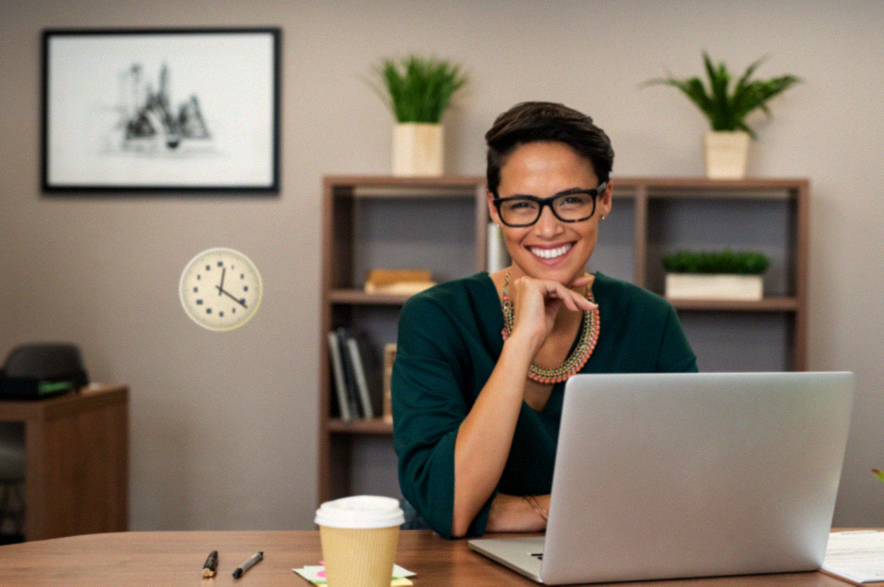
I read 12h21
